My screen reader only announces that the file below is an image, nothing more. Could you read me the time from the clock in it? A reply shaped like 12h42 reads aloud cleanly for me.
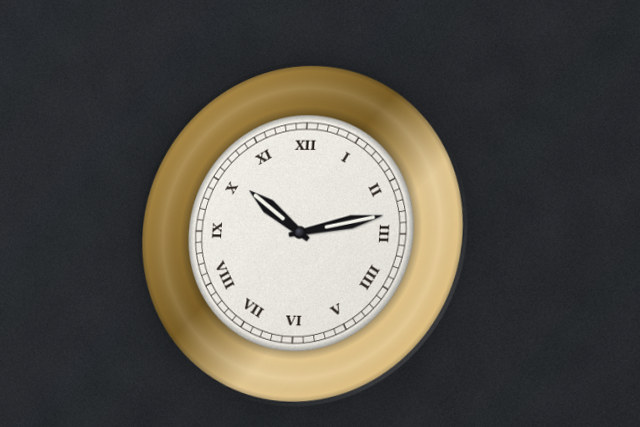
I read 10h13
